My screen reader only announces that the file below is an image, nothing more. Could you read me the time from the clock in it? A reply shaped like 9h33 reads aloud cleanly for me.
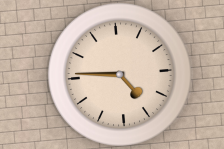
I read 4h46
